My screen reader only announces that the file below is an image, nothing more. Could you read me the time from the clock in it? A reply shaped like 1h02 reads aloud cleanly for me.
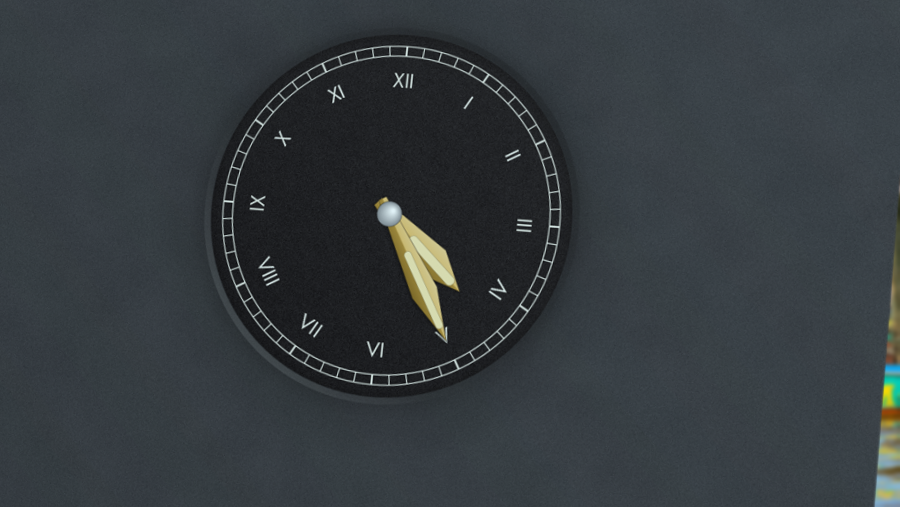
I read 4h25
